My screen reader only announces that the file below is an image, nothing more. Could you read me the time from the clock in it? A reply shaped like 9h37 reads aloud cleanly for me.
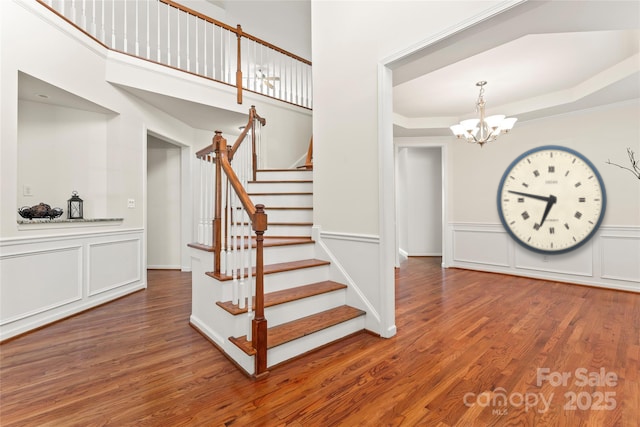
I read 6h47
